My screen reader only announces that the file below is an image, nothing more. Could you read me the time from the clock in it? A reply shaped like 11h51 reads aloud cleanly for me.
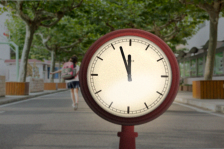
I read 11h57
